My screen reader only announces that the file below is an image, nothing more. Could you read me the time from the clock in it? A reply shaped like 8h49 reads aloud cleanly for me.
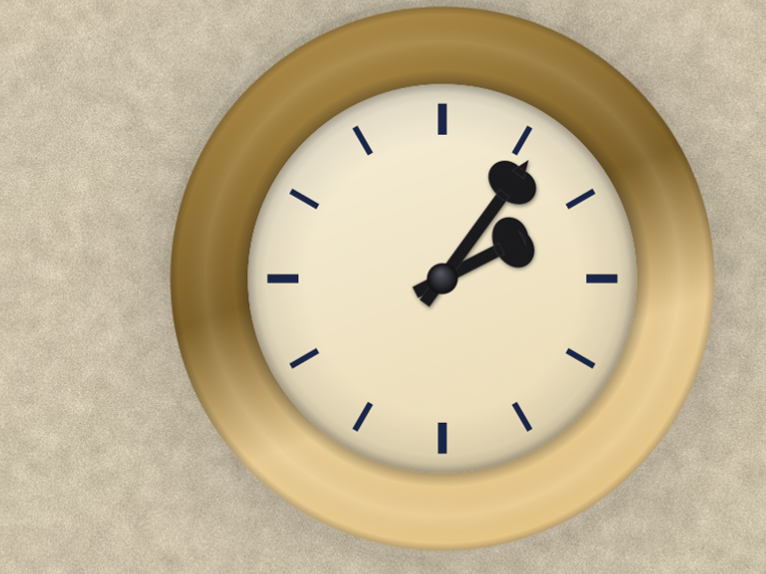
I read 2h06
